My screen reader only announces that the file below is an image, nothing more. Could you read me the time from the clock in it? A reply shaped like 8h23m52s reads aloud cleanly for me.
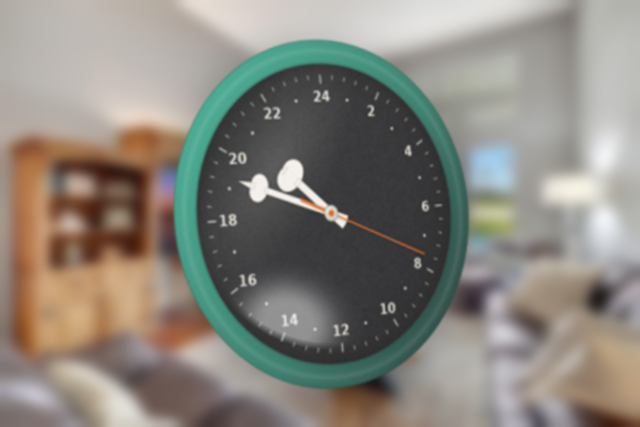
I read 20h48m19s
